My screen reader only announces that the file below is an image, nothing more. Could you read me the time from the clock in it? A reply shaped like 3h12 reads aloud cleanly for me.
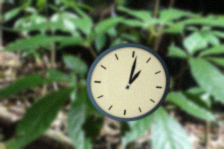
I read 1h01
